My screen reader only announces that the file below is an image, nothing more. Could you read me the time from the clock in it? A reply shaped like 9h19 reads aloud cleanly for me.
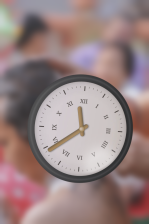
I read 11h39
